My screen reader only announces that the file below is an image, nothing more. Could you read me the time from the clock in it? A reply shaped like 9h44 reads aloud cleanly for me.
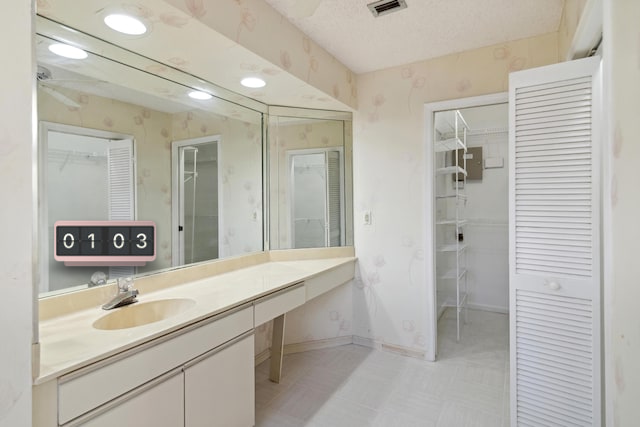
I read 1h03
